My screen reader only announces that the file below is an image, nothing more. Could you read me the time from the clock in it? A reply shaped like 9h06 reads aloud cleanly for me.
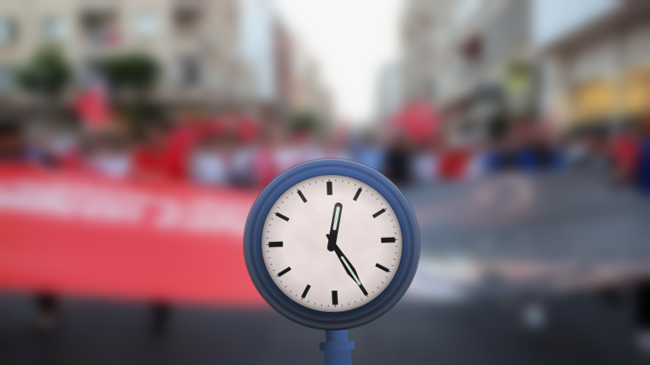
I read 12h25
